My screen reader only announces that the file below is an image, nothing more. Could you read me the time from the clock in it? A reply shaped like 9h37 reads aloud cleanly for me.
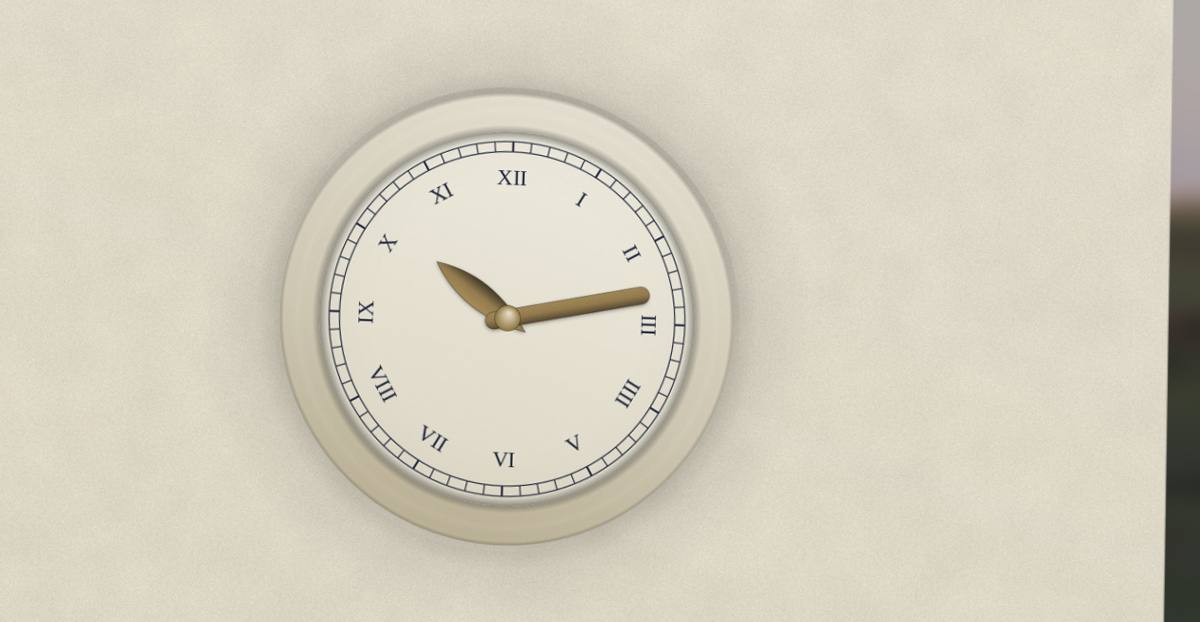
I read 10h13
